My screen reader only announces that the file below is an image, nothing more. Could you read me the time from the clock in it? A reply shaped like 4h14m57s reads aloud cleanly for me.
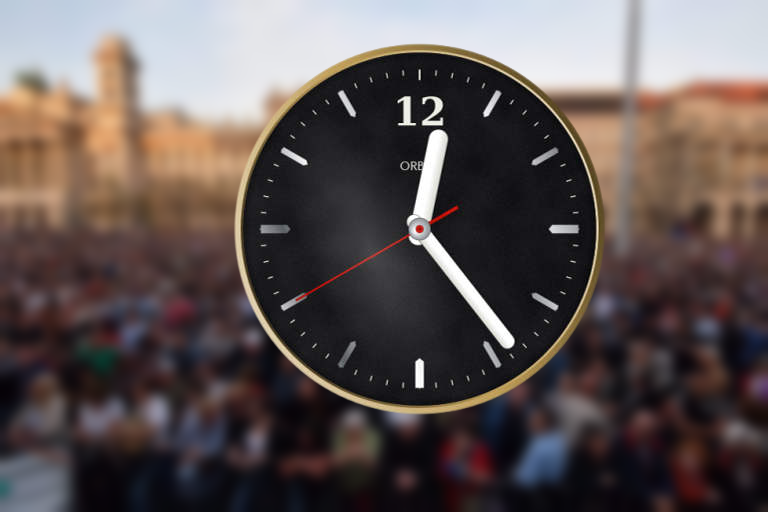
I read 12h23m40s
